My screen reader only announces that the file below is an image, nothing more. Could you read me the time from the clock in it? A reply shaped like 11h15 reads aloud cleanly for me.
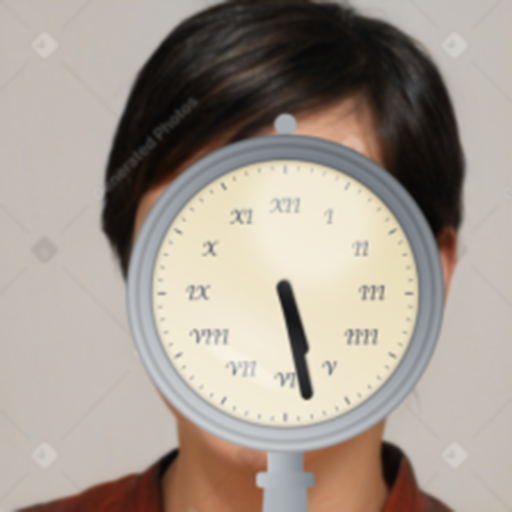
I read 5h28
